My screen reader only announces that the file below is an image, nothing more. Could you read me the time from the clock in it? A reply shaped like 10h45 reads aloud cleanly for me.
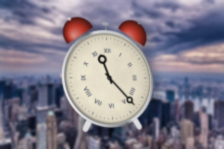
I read 11h23
